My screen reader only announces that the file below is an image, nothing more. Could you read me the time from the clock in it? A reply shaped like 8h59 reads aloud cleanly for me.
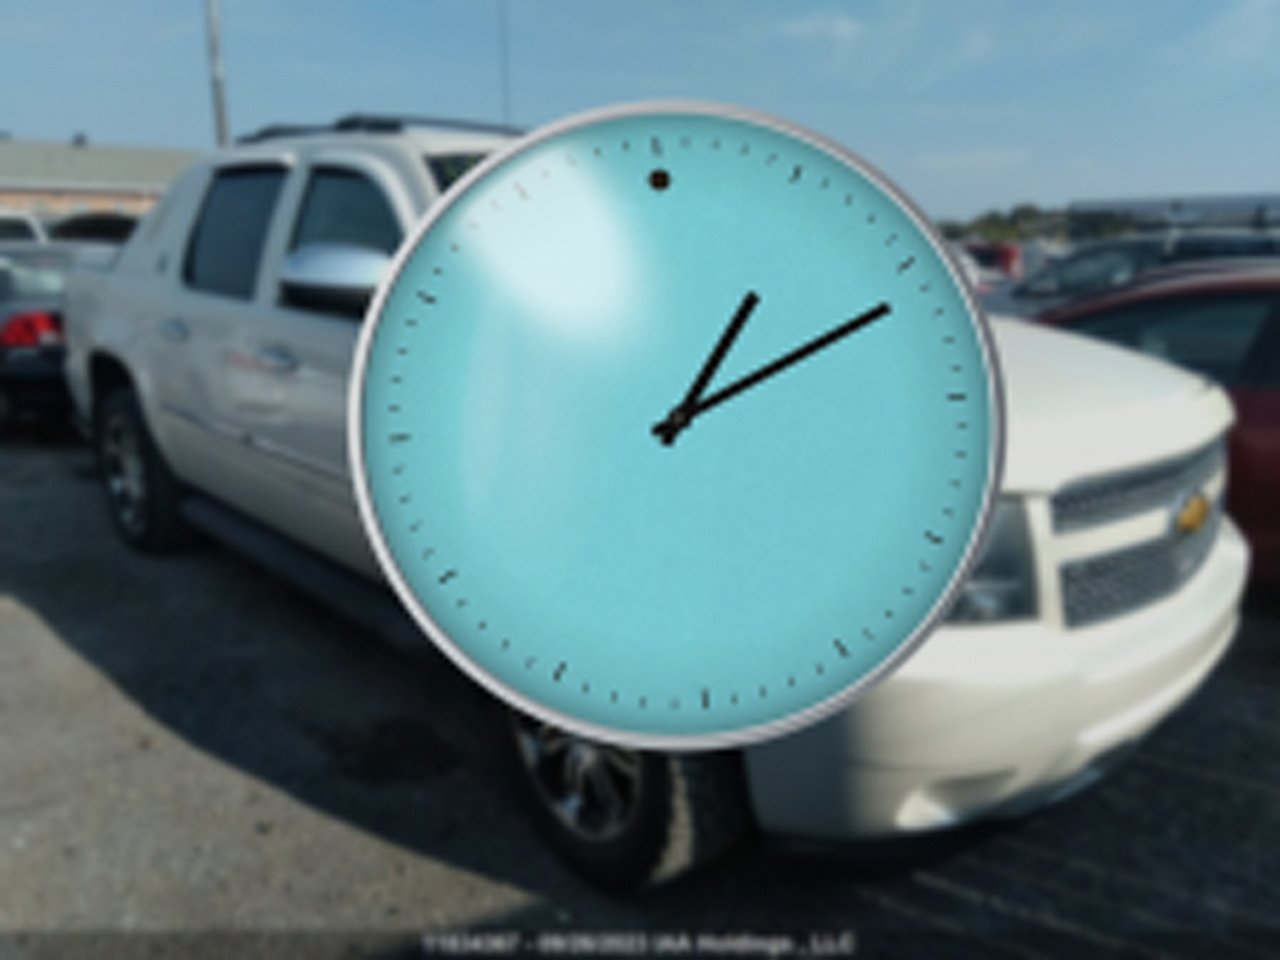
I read 1h11
